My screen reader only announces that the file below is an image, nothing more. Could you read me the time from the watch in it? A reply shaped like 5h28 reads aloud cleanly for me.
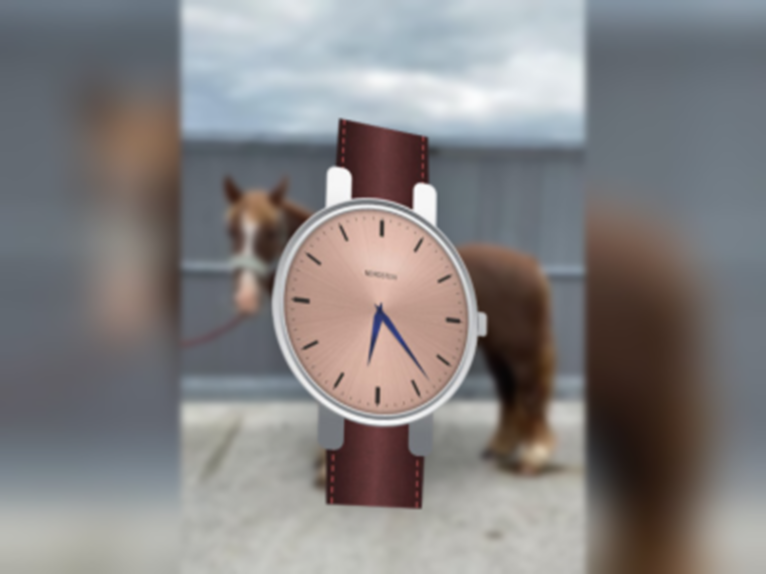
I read 6h23
